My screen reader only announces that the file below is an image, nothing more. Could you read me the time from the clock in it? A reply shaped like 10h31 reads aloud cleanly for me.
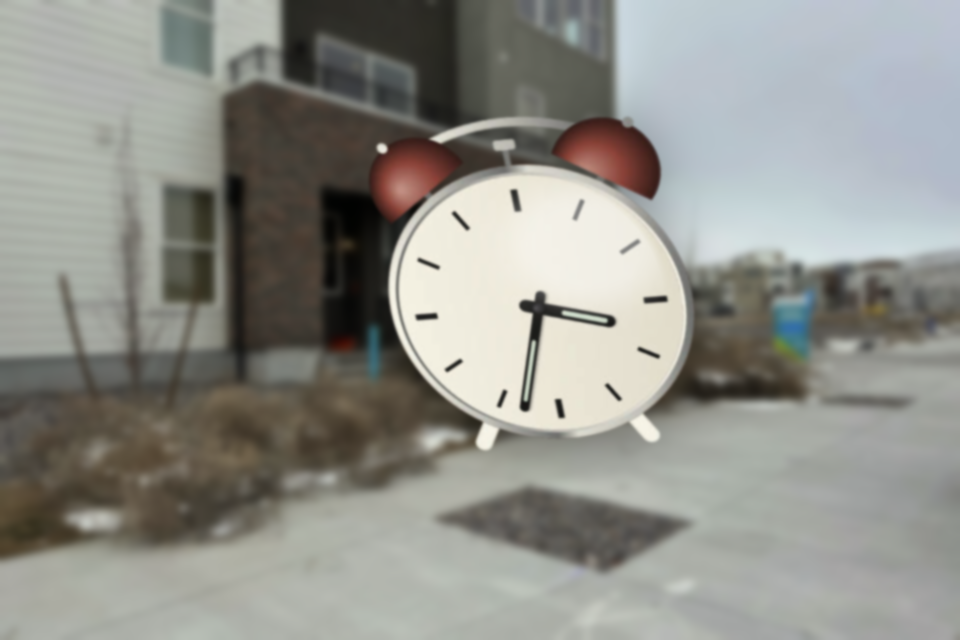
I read 3h33
